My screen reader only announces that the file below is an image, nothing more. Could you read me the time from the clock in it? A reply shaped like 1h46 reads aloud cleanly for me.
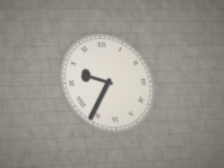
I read 9h36
